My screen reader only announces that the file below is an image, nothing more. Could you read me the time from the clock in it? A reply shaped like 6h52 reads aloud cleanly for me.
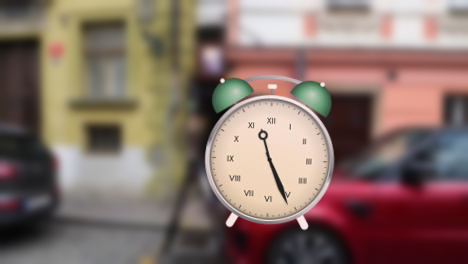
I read 11h26
